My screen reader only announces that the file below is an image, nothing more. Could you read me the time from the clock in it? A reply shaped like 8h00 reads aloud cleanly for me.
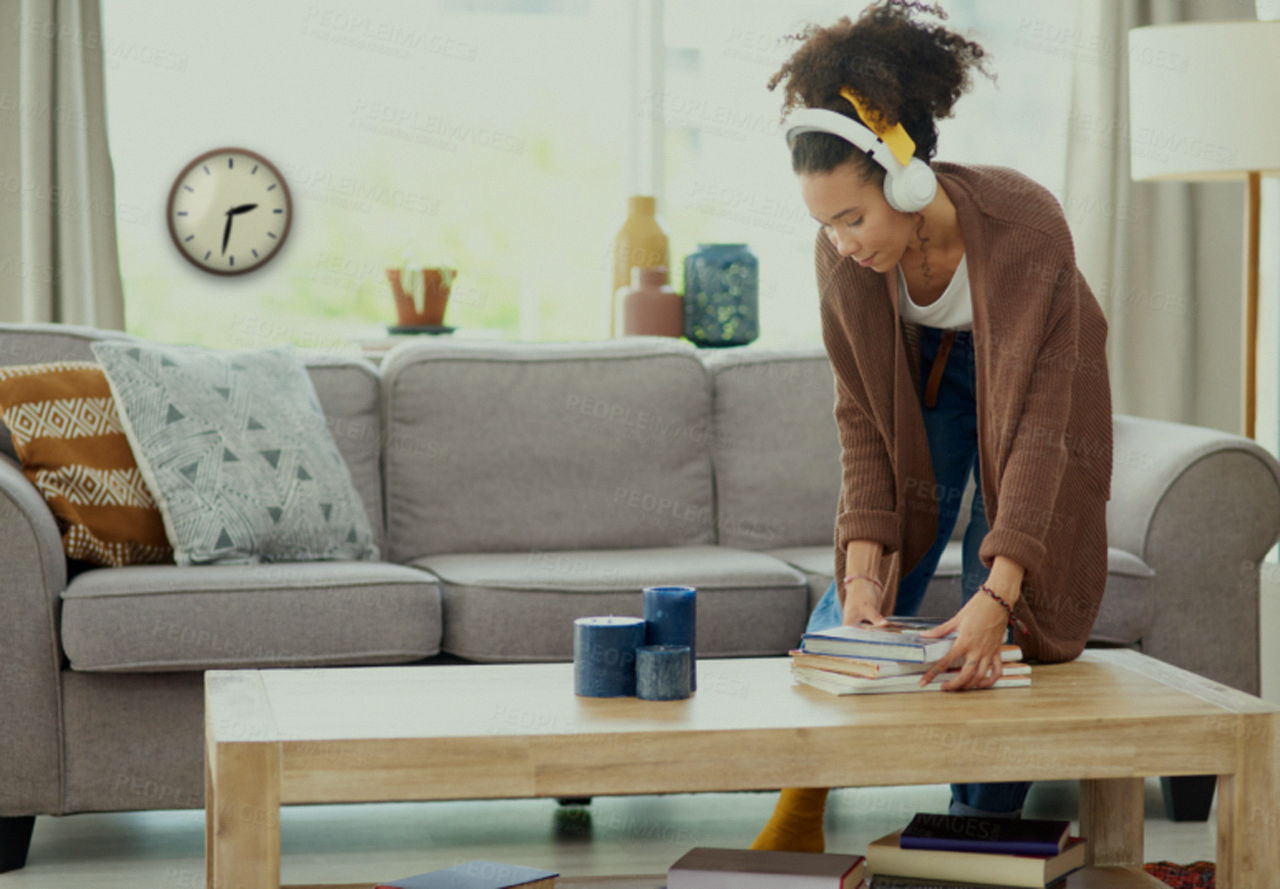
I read 2h32
